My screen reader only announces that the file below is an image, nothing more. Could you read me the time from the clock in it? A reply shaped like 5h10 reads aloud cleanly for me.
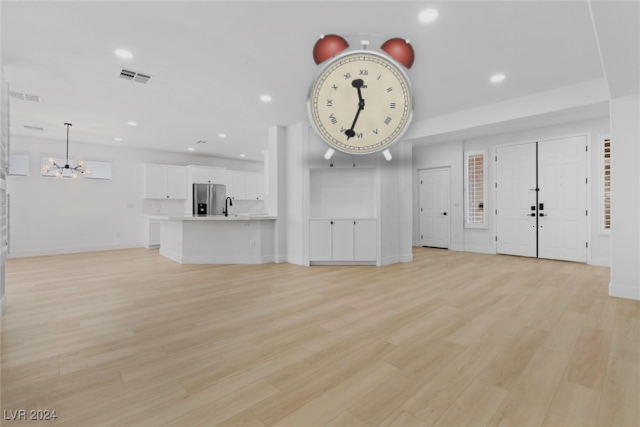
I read 11h33
